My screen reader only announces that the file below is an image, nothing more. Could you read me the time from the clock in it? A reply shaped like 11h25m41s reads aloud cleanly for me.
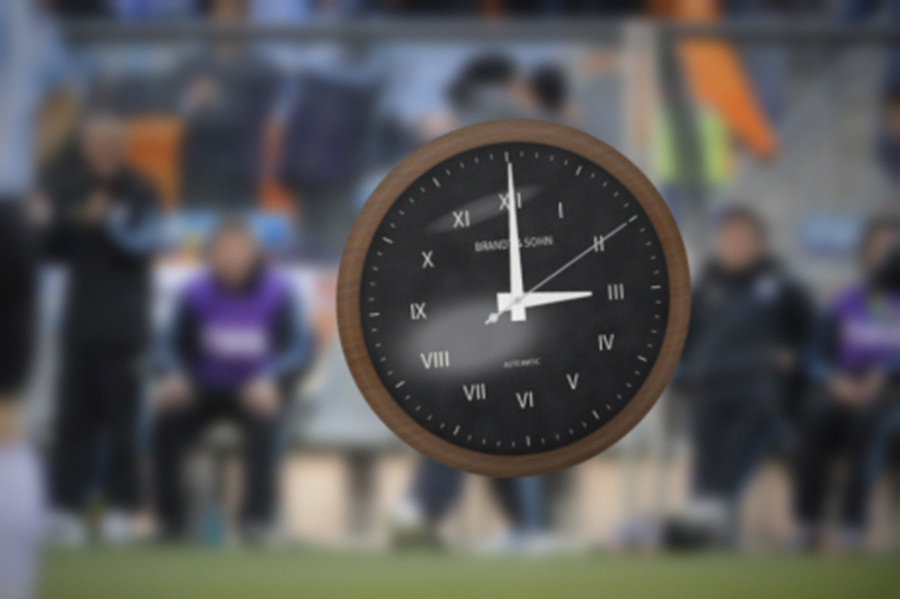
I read 3h00m10s
